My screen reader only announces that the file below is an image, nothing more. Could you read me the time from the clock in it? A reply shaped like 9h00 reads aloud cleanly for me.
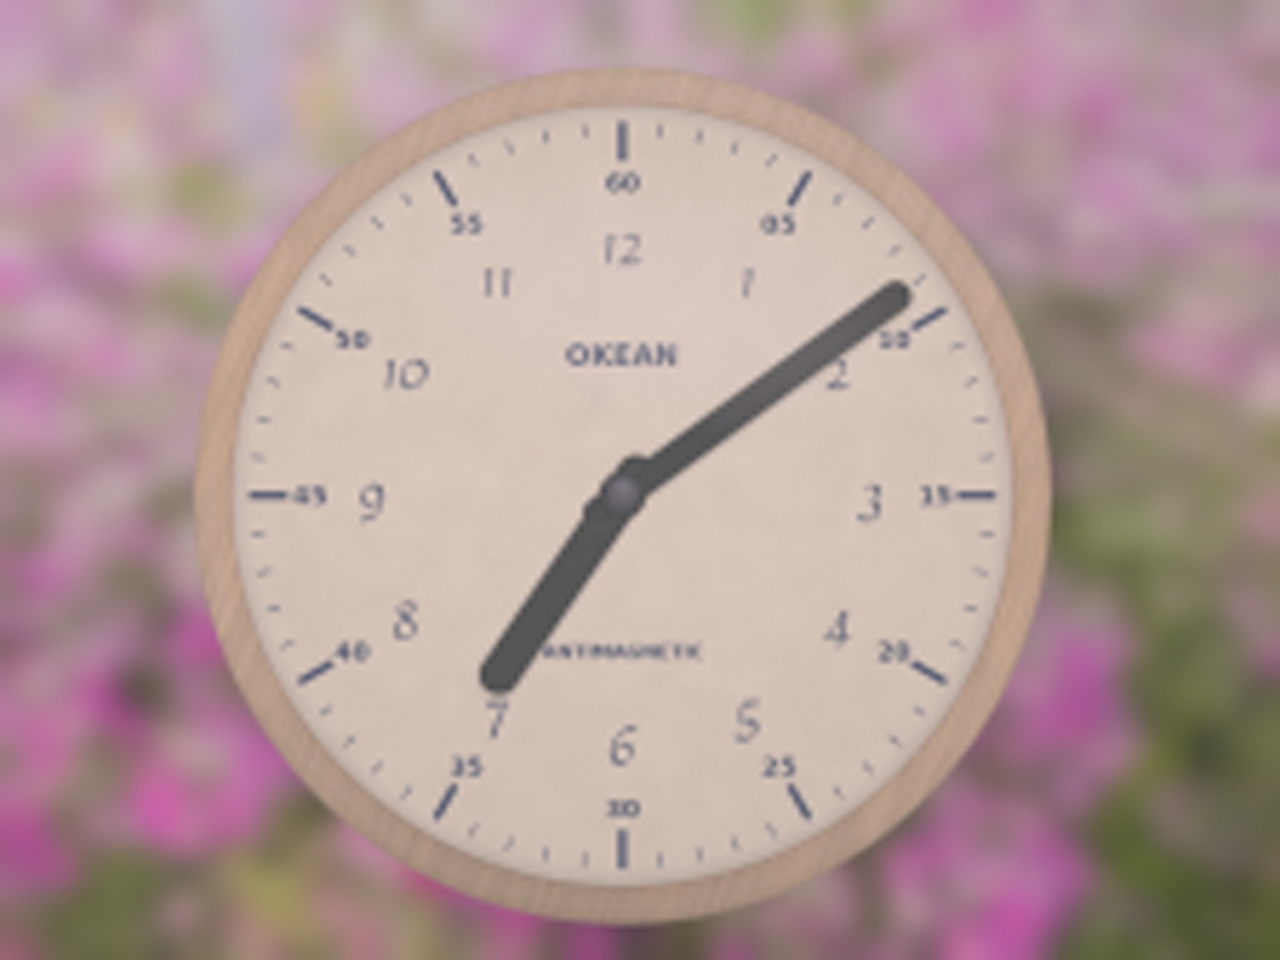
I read 7h09
